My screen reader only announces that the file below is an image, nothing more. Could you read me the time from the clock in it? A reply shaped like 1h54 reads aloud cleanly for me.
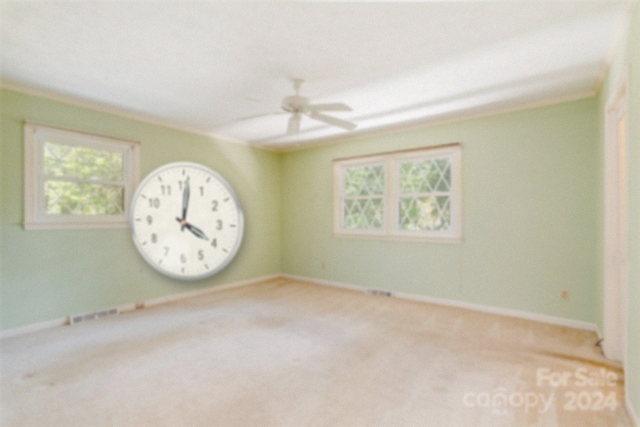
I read 4h01
